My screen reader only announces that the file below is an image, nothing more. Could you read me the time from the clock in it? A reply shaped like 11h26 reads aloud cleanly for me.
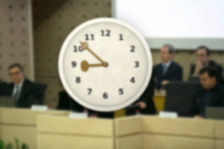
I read 8h52
